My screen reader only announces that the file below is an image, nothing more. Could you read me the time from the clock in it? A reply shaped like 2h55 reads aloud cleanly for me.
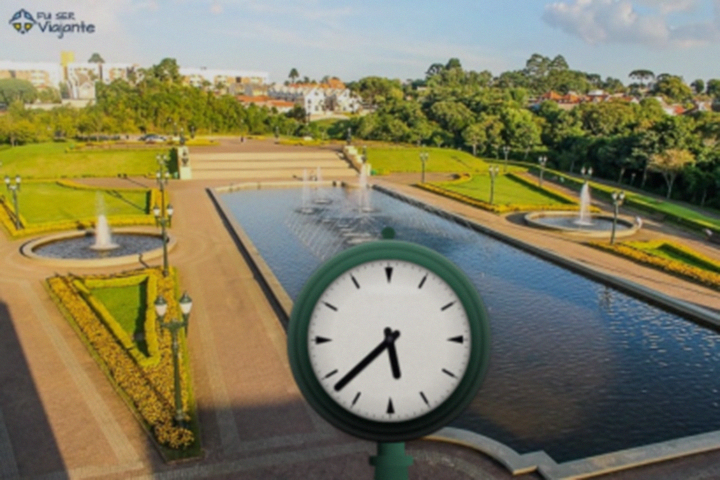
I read 5h38
